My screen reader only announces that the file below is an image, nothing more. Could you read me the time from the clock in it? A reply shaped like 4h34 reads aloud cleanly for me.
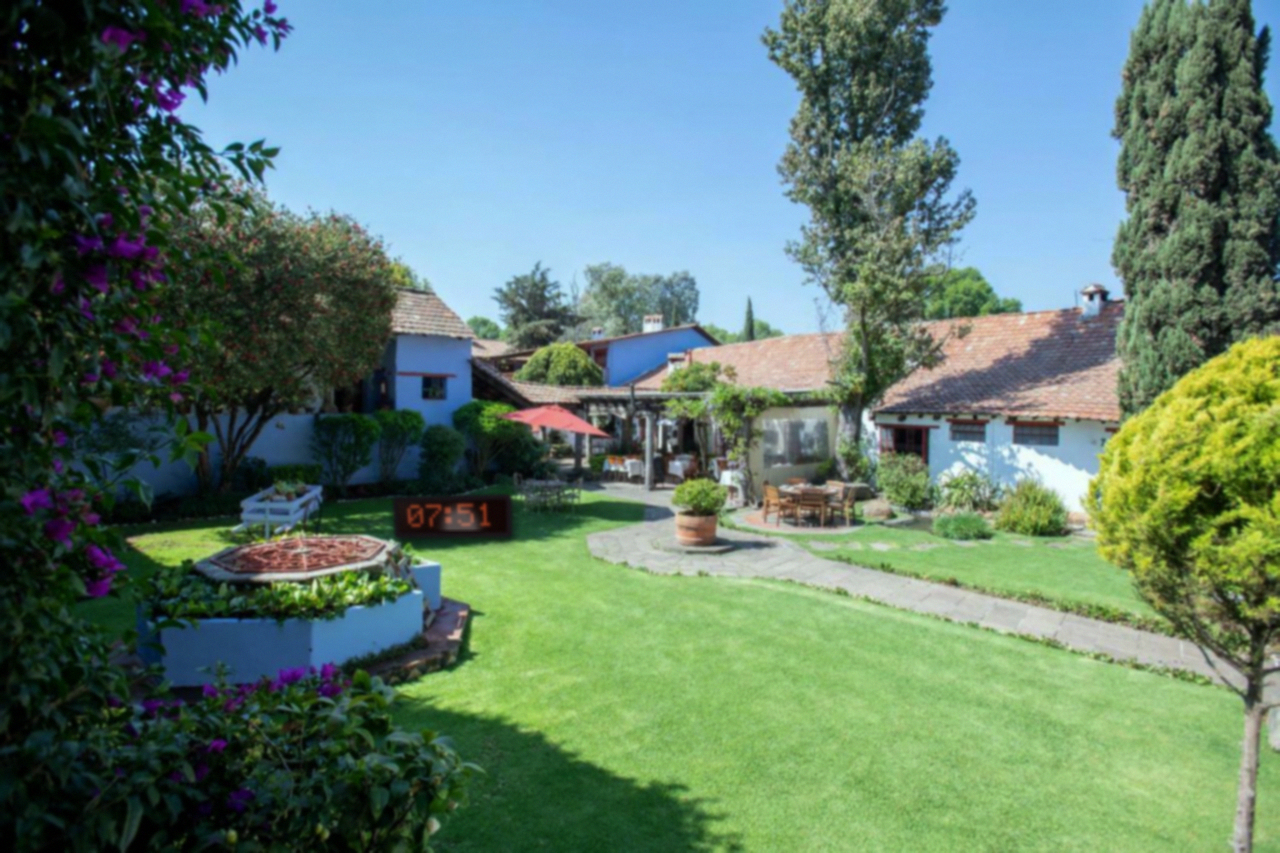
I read 7h51
